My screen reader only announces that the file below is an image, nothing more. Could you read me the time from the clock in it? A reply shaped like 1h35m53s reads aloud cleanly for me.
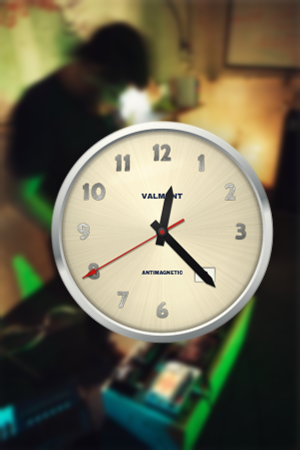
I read 12h22m40s
